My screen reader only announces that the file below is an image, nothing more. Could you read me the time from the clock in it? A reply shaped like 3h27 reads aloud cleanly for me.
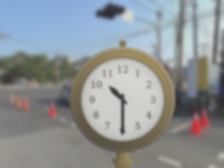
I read 10h30
